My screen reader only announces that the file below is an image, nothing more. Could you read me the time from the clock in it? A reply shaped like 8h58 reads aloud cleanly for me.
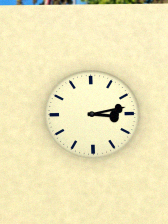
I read 3h13
